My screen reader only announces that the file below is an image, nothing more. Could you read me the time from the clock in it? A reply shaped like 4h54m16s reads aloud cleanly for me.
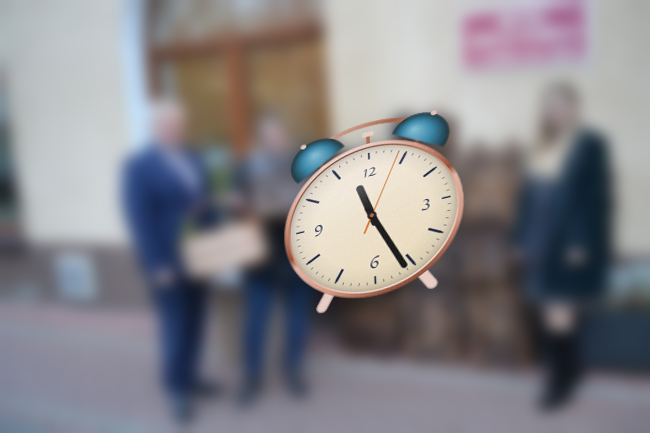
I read 11h26m04s
